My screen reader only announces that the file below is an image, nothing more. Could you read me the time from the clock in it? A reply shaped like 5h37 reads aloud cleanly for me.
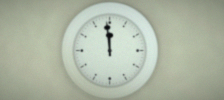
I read 11h59
